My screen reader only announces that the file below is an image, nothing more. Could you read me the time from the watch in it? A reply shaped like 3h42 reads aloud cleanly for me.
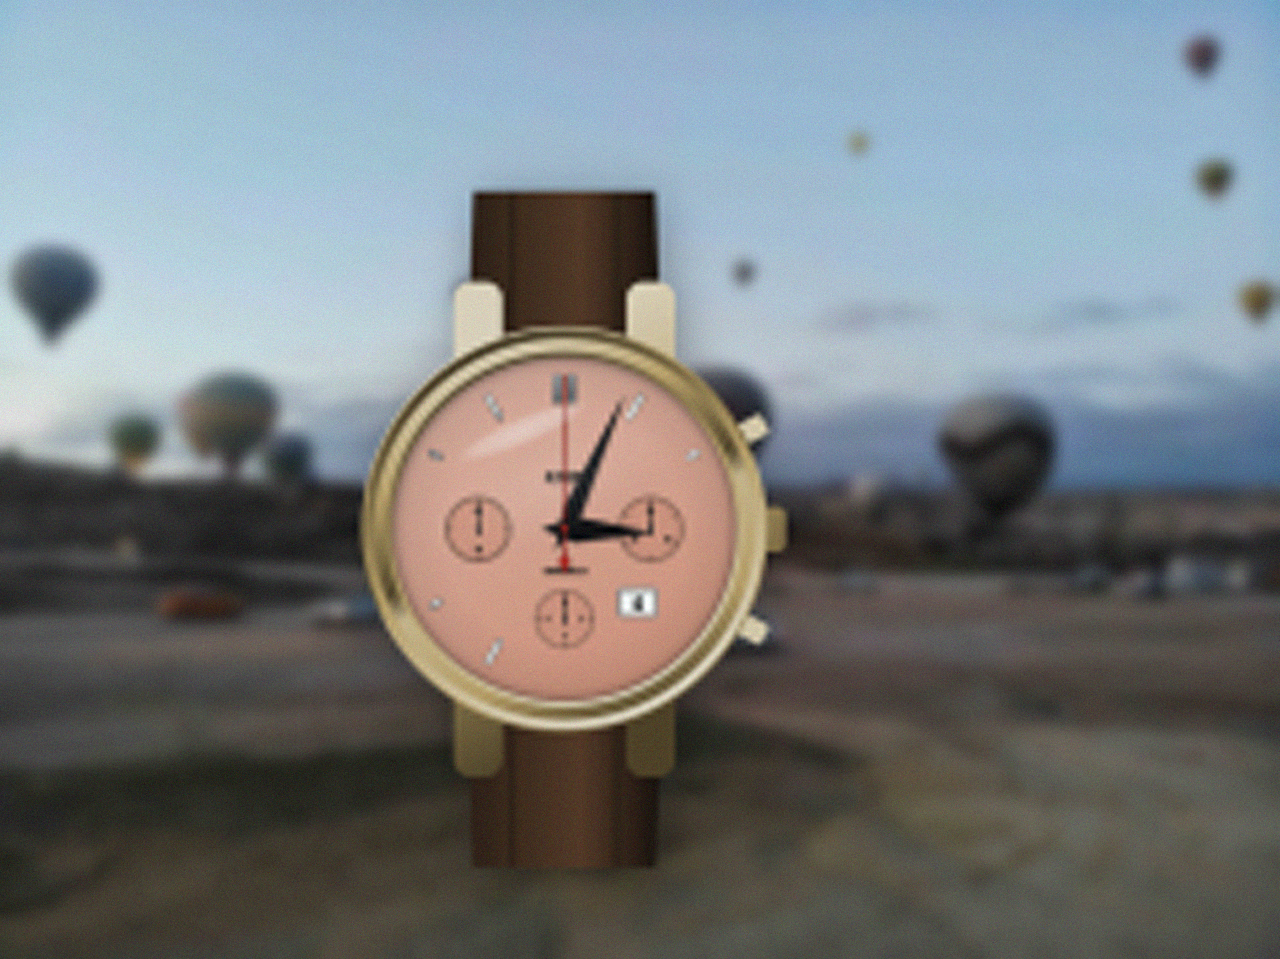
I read 3h04
